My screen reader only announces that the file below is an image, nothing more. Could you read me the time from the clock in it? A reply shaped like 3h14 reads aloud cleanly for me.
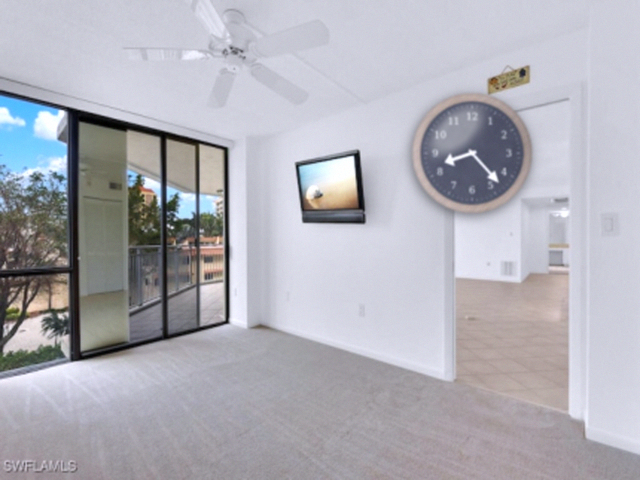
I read 8h23
